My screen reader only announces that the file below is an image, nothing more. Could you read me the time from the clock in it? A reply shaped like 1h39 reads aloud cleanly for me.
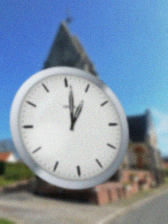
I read 1h01
